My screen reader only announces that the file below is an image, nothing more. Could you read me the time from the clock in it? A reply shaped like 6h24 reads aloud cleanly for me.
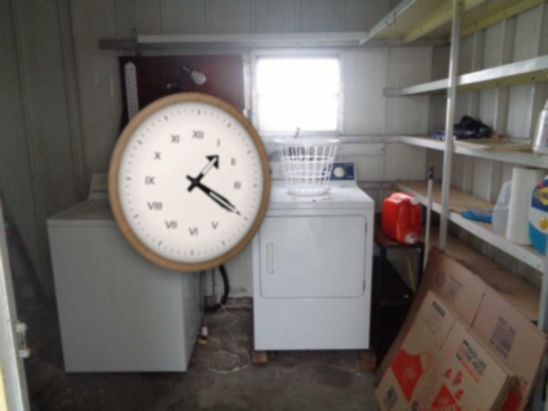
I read 1h20
